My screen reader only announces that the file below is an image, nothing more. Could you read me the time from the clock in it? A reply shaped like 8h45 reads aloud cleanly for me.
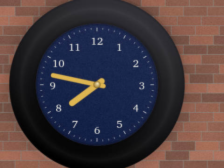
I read 7h47
